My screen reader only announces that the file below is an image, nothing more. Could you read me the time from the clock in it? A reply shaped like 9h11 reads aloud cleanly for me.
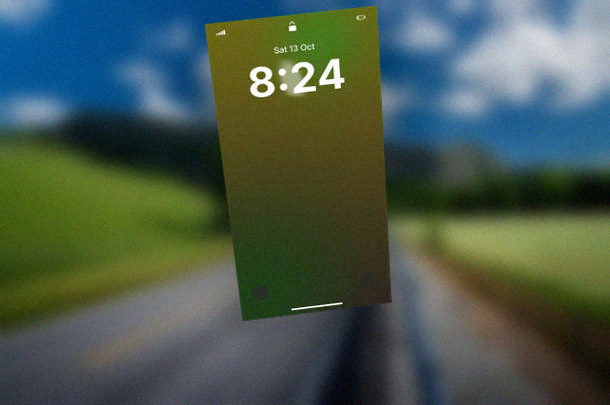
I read 8h24
